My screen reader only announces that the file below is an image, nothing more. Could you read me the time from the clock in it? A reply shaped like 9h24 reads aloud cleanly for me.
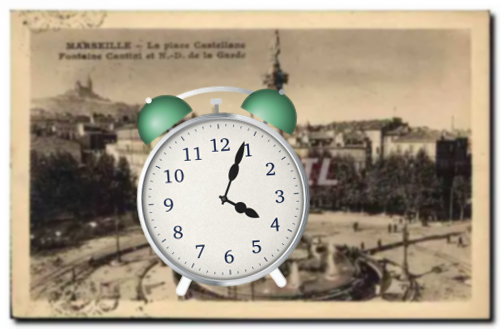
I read 4h04
